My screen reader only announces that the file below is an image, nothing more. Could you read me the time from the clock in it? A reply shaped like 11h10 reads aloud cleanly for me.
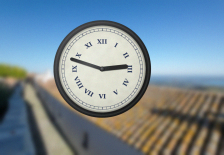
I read 2h48
